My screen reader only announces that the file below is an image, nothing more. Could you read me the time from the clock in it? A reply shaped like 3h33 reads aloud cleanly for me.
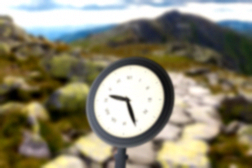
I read 9h26
